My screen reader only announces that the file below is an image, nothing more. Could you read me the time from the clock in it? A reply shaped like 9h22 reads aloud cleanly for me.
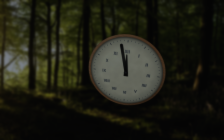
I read 11h58
